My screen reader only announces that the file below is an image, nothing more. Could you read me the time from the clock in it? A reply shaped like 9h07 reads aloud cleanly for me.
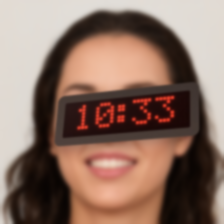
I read 10h33
